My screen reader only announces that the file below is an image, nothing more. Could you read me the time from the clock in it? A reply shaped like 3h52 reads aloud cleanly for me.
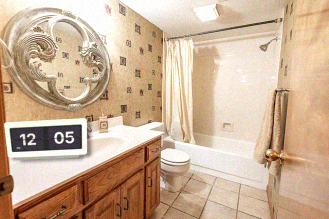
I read 12h05
